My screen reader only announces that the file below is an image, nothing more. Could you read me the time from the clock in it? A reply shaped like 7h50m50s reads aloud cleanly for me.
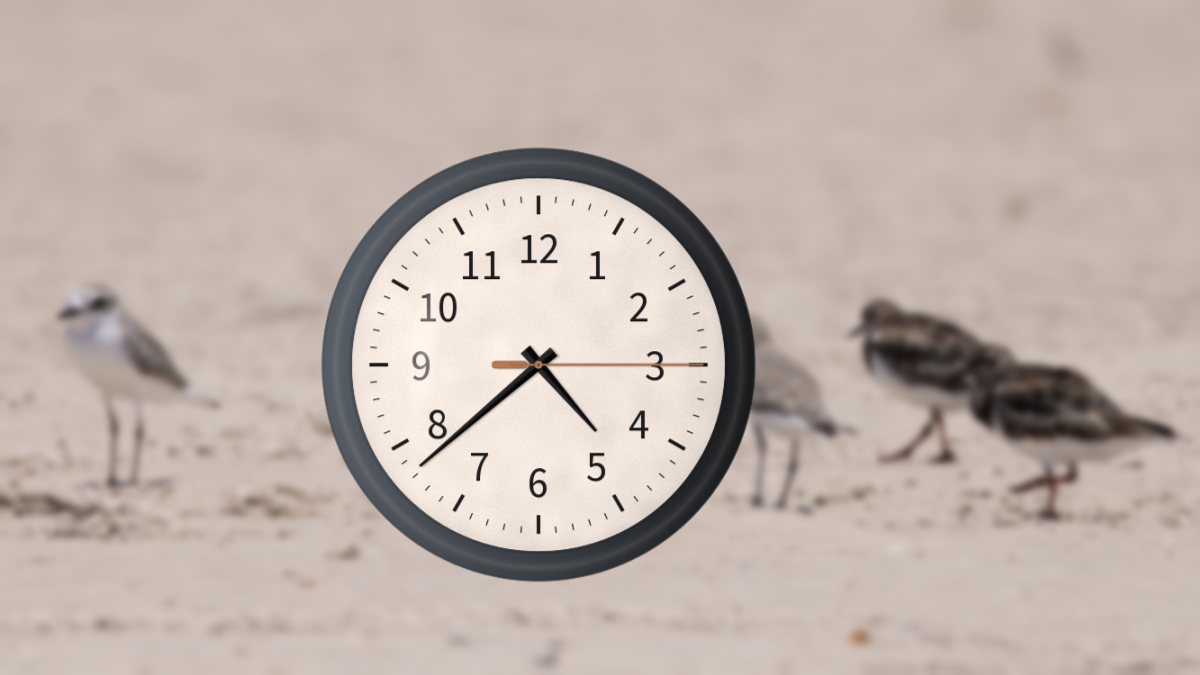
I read 4h38m15s
